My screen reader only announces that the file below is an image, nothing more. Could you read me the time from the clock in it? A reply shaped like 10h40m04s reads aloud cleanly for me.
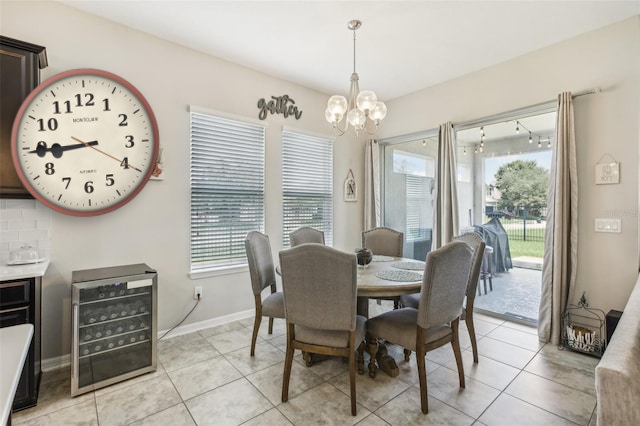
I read 8h44m20s
